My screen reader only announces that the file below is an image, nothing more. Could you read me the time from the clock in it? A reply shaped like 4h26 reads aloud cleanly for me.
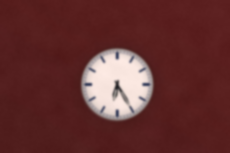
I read 6h25
